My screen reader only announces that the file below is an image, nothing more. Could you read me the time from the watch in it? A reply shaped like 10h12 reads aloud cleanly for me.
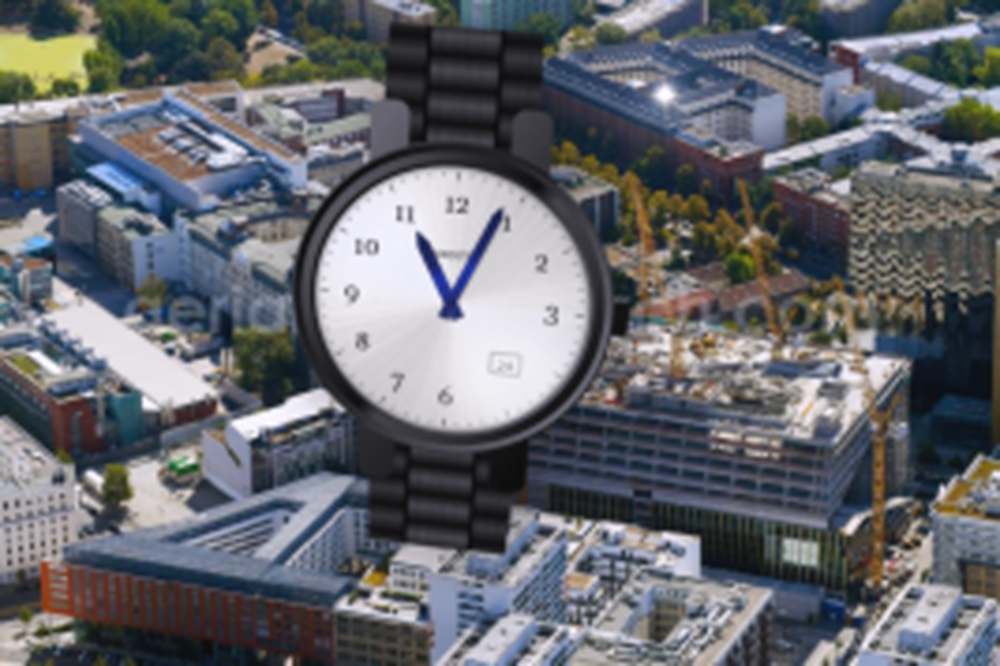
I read 11h04
